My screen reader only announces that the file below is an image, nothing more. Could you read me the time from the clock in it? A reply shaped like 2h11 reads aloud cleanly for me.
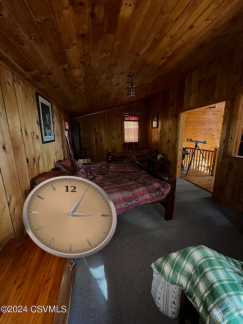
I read 3h05
